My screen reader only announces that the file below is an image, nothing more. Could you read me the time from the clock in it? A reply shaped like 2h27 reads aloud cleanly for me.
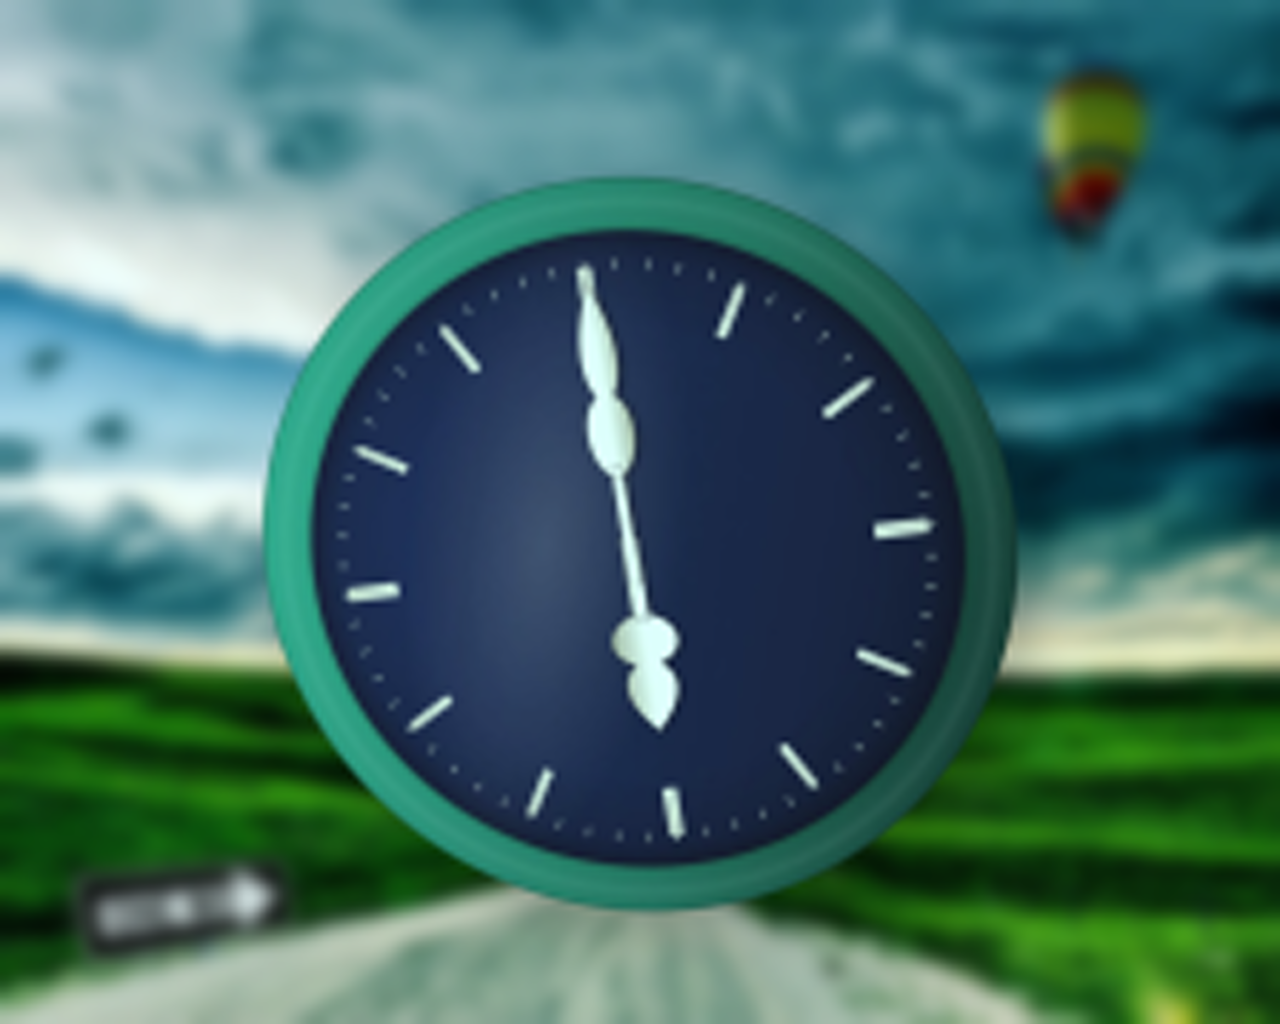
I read 6h00
